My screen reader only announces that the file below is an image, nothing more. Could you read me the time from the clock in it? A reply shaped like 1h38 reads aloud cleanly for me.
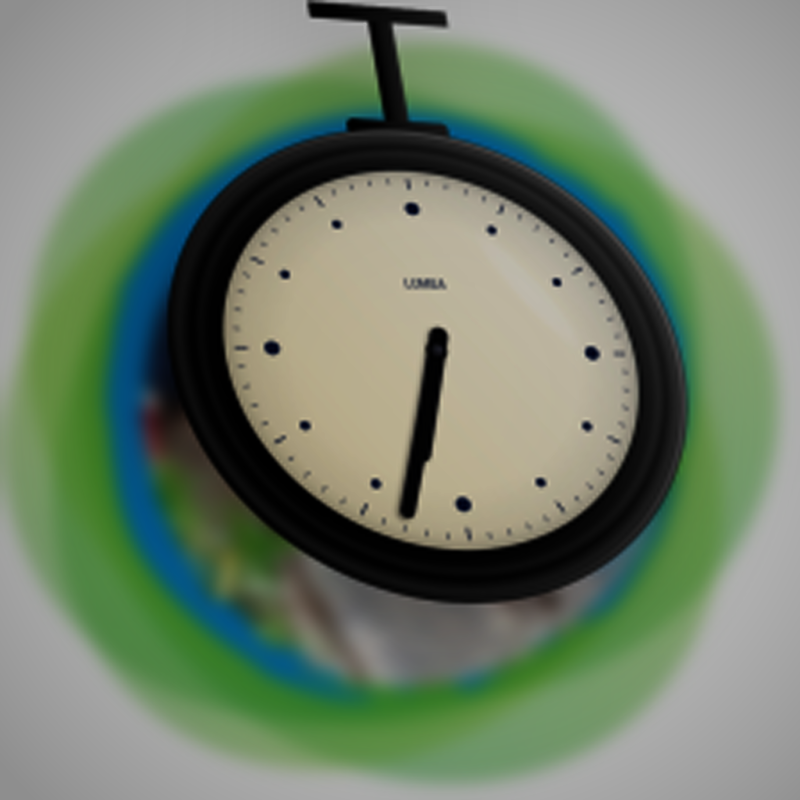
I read 6h33
